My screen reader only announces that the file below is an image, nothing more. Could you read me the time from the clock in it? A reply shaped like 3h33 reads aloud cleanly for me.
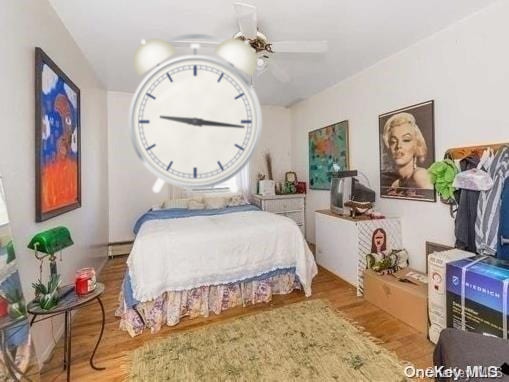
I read 9h16
